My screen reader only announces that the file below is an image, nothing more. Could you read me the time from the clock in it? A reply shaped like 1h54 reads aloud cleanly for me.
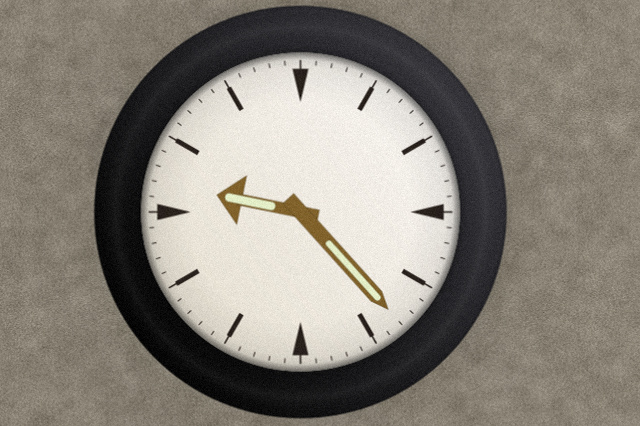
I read 9h23
